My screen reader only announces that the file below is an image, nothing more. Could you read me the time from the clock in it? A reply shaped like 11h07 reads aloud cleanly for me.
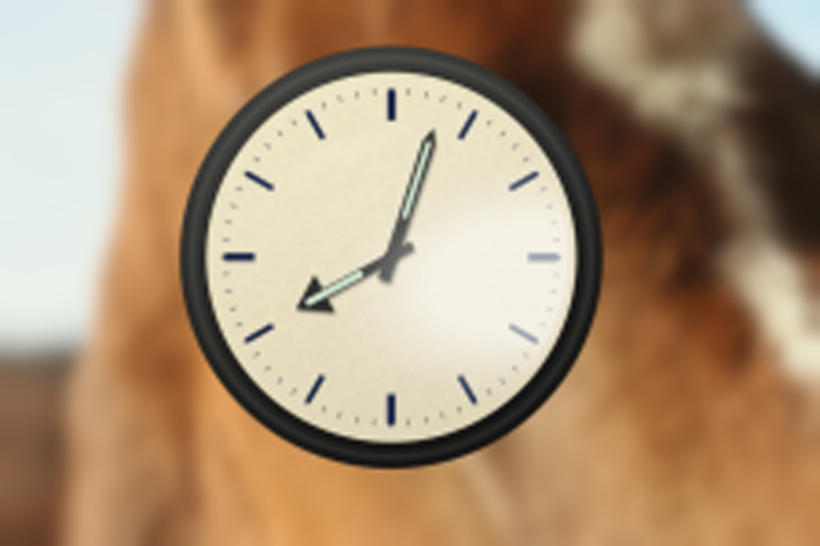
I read 8h03
